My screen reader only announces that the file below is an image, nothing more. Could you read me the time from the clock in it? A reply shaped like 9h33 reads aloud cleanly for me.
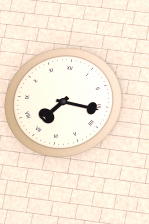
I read 7h16
